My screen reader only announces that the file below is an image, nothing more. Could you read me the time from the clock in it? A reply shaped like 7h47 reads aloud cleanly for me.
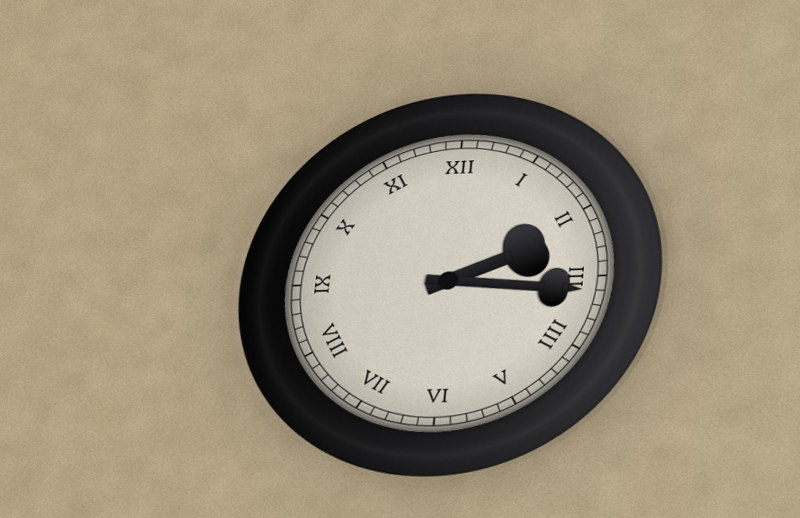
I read 2h16
